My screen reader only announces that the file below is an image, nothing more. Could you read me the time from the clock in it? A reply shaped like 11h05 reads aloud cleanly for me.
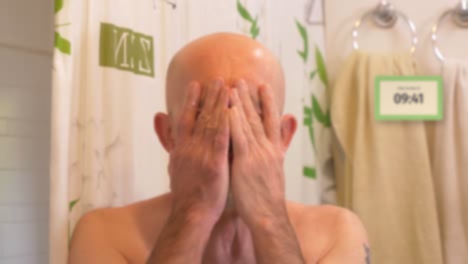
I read 9h41
